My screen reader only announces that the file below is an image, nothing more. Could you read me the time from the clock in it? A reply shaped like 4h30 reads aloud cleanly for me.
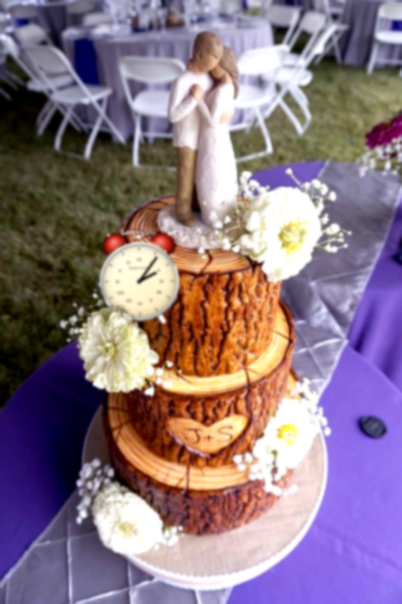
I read 2h06
